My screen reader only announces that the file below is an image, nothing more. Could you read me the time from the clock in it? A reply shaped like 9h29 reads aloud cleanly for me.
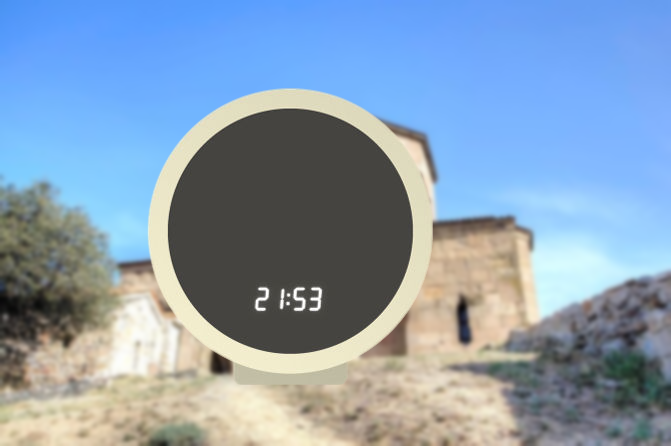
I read 21h53
